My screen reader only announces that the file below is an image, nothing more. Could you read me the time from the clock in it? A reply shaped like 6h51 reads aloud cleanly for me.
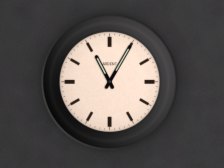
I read 11h05
